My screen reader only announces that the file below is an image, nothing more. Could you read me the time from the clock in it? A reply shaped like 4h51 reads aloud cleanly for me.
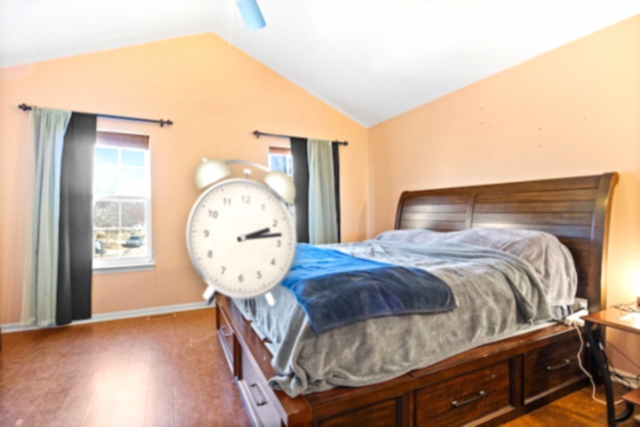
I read 2h13
